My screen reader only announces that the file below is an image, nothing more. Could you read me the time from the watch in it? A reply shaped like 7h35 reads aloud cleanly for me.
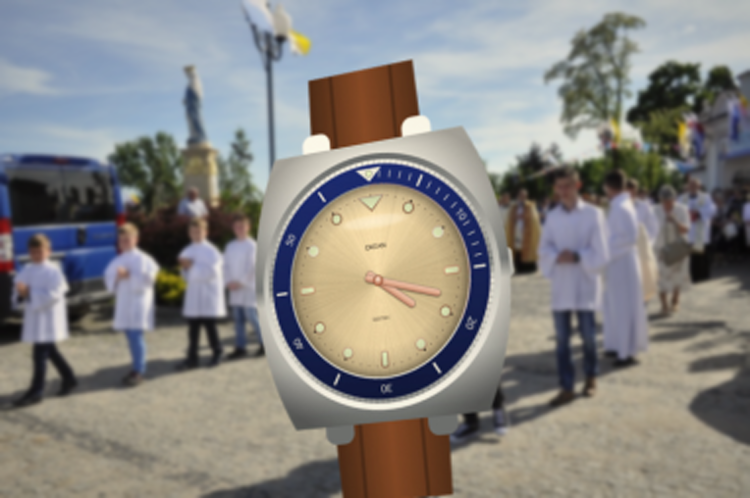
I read 4h18
